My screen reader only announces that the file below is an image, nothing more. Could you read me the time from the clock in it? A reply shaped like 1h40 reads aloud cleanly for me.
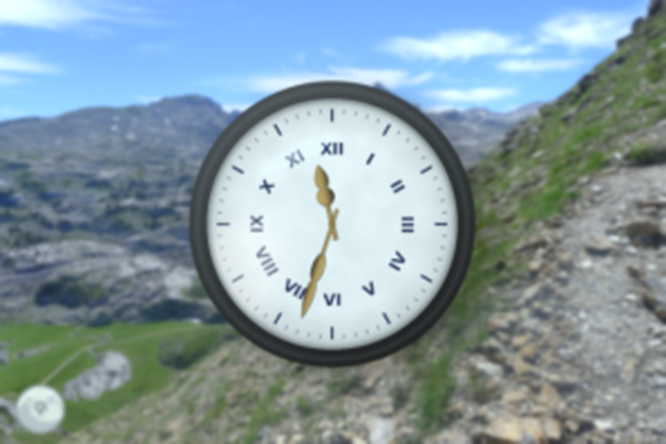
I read 11h33
